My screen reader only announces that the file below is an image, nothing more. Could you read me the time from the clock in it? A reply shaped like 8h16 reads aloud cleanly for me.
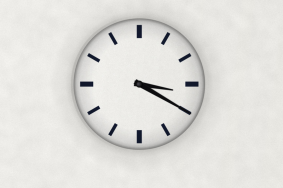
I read 3h20
